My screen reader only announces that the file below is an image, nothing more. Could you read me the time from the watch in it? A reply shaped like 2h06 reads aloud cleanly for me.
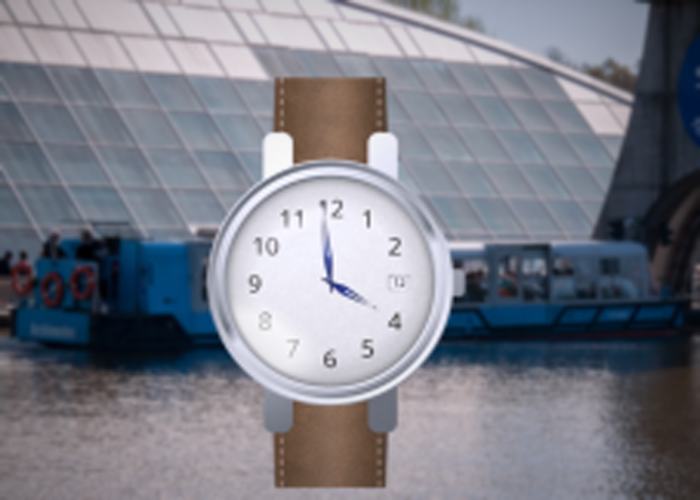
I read 3h59
